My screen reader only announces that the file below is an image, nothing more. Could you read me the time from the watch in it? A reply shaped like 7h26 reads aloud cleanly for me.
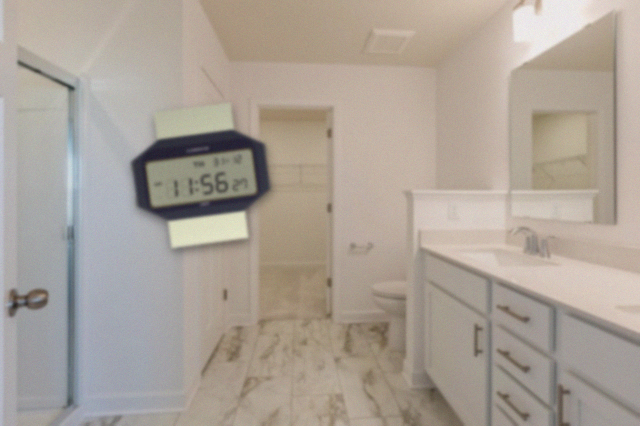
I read 11h56
